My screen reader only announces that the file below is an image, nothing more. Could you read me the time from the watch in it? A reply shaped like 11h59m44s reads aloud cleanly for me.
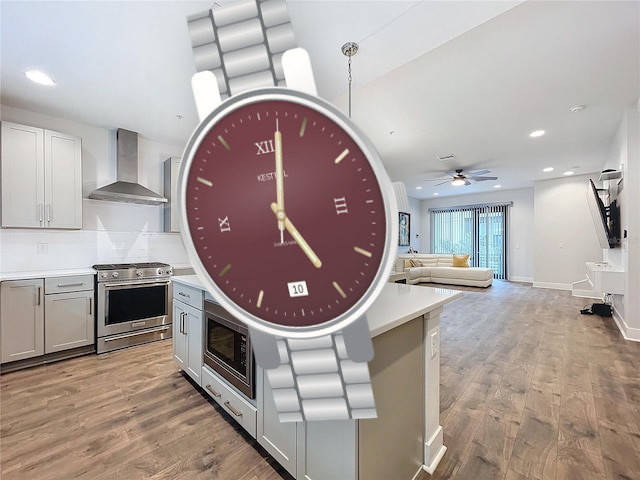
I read 5h02m02s
